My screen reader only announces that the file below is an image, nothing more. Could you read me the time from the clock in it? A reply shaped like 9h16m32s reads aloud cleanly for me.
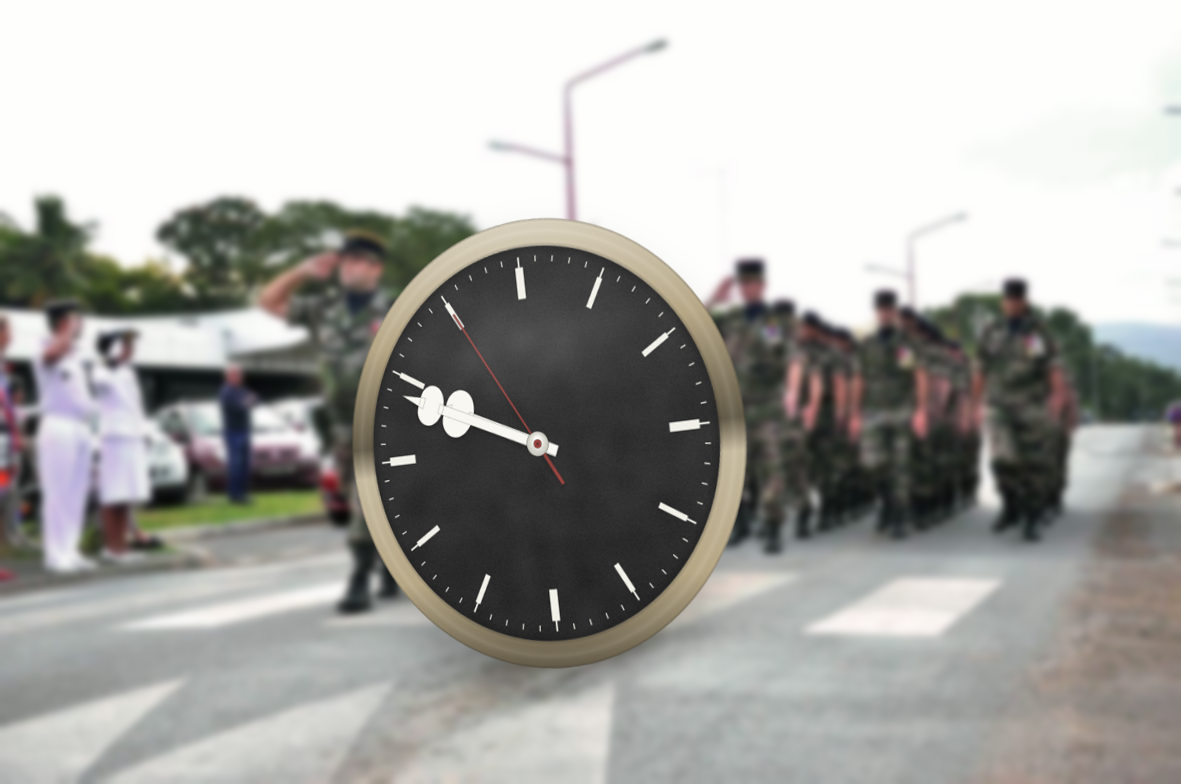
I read 9h48m55s
